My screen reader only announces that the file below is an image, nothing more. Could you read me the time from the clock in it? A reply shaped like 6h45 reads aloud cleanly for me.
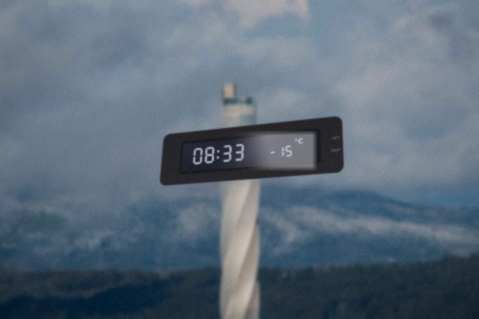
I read 8h33
